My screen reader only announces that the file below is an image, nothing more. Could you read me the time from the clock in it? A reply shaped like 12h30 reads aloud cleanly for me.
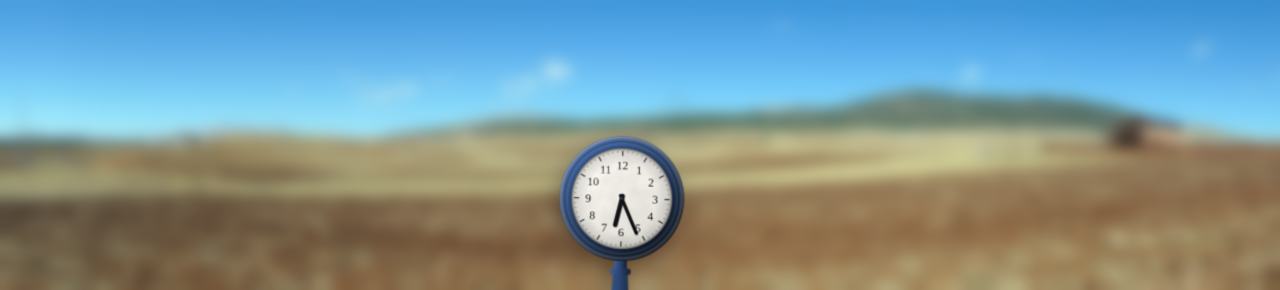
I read 6h26
